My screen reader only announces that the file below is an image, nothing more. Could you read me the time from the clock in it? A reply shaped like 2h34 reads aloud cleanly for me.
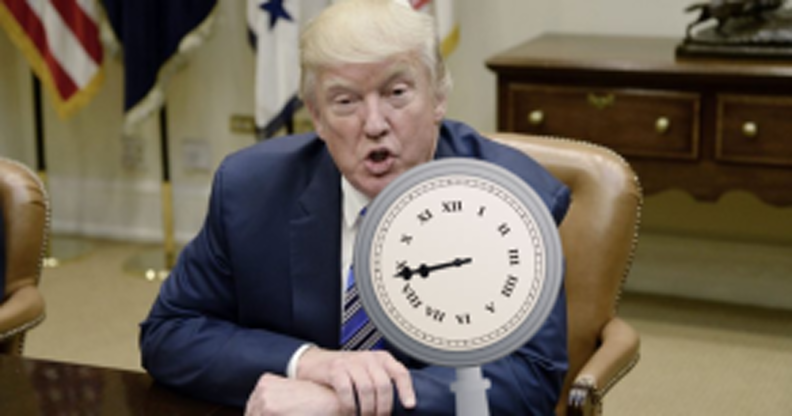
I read 8h44
